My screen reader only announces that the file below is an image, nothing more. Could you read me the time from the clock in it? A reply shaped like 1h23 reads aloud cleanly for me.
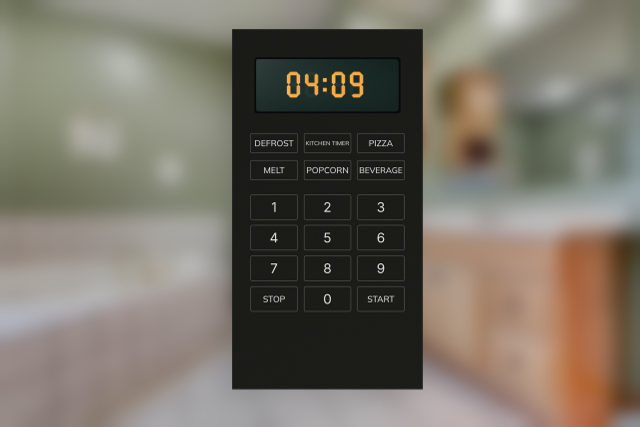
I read 4h09
